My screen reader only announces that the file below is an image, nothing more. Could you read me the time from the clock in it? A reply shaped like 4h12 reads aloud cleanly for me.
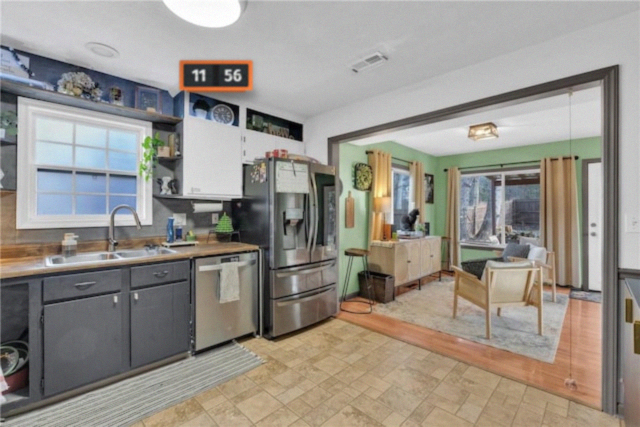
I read 11h56
